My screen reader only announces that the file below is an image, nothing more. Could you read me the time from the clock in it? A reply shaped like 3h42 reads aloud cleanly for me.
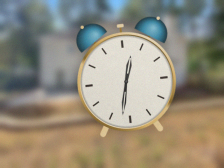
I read 12h32
